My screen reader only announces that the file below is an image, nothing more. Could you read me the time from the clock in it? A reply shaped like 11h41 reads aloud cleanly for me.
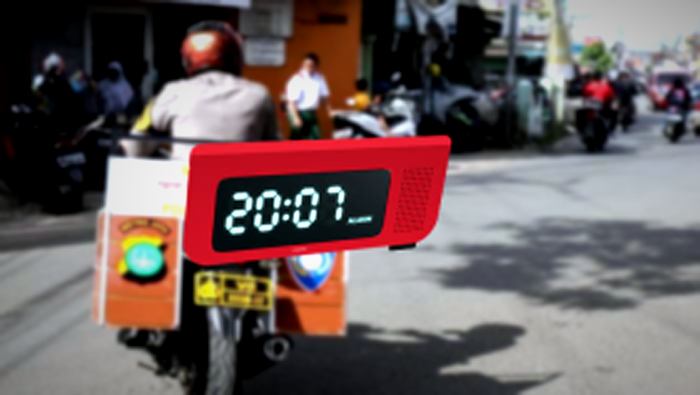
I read 20h07
